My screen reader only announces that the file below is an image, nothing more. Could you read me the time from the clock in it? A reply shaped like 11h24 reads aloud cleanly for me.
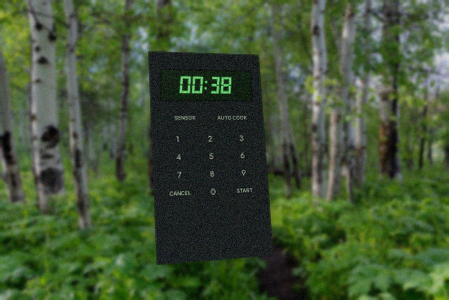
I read 0h38
